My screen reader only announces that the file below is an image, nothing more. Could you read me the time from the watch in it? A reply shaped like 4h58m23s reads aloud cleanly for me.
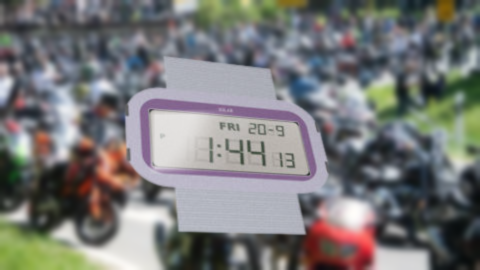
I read 1h44m13s
